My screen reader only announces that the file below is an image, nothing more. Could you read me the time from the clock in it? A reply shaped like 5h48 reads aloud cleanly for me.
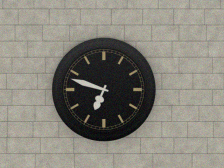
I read 6h48
